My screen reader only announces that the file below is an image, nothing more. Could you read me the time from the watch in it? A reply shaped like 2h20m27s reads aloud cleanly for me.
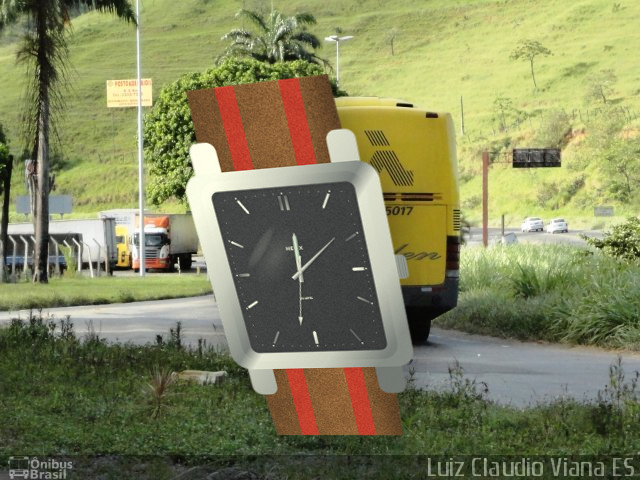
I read 12h08m32s
